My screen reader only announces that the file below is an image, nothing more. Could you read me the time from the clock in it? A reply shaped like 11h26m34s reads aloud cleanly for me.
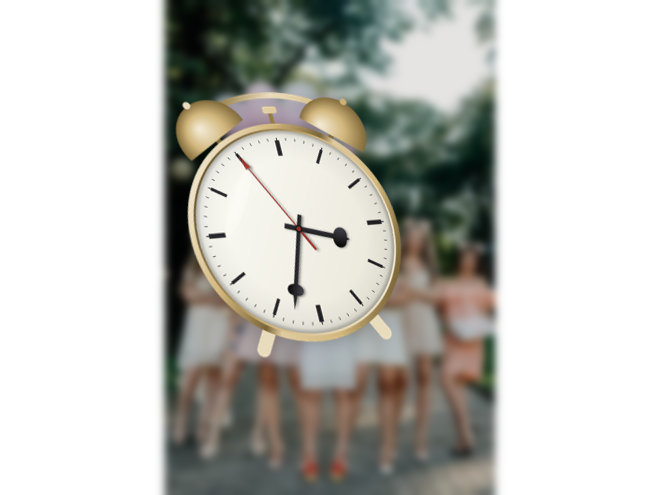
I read 3h32m55s
